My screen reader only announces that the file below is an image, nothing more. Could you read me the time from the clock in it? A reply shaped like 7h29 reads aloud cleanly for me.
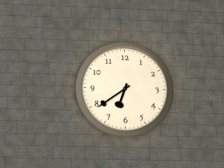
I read 6h39
